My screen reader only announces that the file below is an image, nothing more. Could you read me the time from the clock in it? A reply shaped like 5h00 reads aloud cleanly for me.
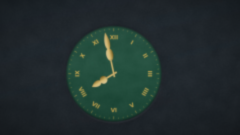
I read 7h58
